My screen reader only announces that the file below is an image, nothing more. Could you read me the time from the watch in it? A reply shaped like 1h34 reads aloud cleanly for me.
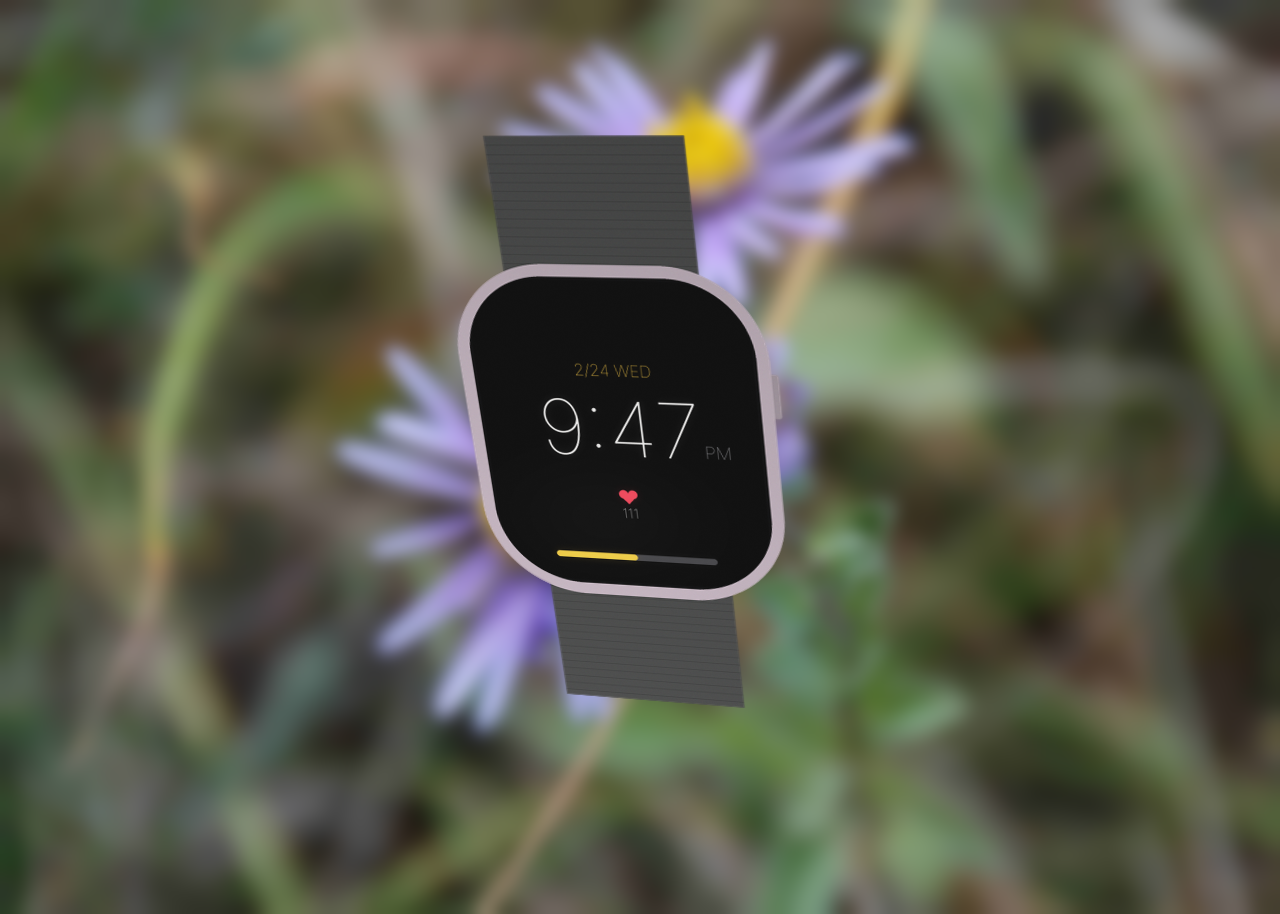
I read 9h47
